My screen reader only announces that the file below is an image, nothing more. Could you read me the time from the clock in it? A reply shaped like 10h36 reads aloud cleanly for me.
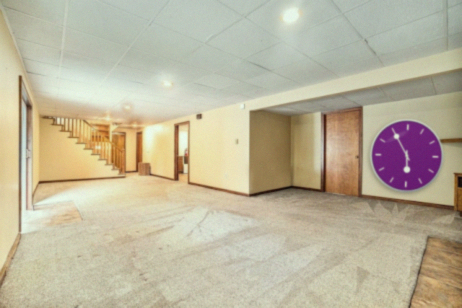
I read 5h55
